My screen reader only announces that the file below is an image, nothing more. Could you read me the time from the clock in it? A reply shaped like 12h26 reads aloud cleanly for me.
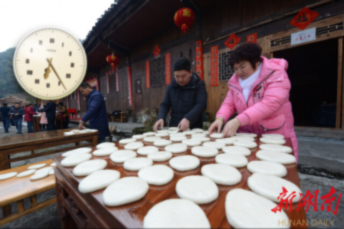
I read 6h24
